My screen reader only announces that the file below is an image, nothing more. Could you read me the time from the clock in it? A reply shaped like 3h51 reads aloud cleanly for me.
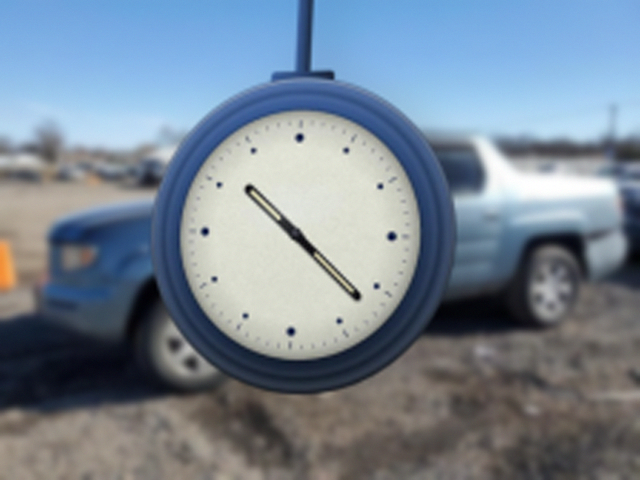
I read 10h22
